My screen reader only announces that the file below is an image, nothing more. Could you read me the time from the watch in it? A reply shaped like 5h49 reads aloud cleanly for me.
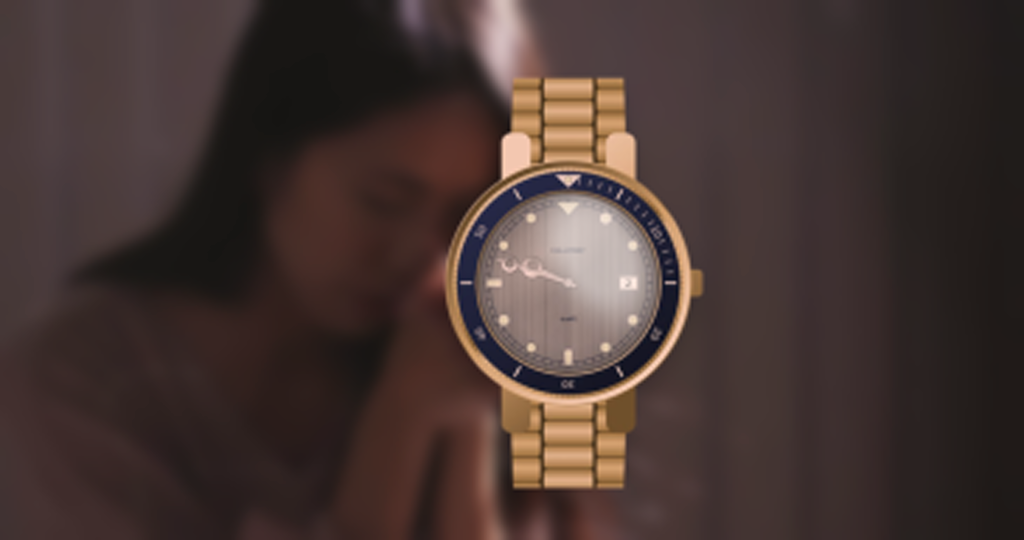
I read 9h48
